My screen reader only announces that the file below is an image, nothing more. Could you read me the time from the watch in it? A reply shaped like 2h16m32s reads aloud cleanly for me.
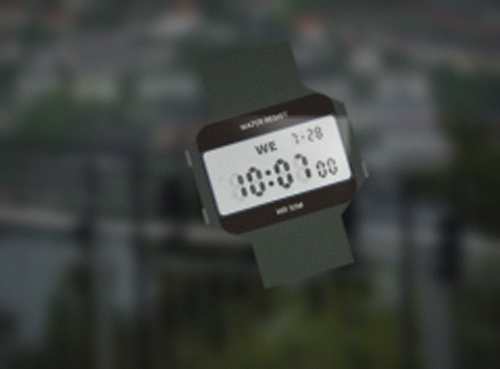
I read 10h07m00s
